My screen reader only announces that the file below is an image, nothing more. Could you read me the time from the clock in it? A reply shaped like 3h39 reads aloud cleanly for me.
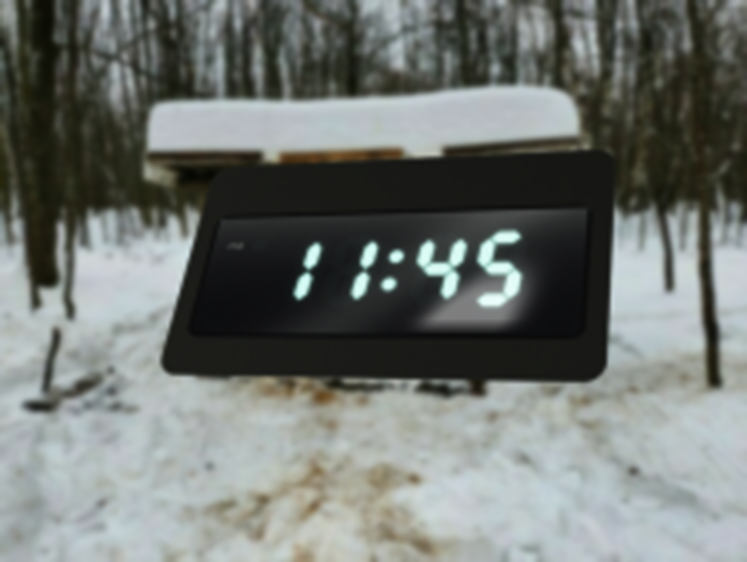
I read 11h45
